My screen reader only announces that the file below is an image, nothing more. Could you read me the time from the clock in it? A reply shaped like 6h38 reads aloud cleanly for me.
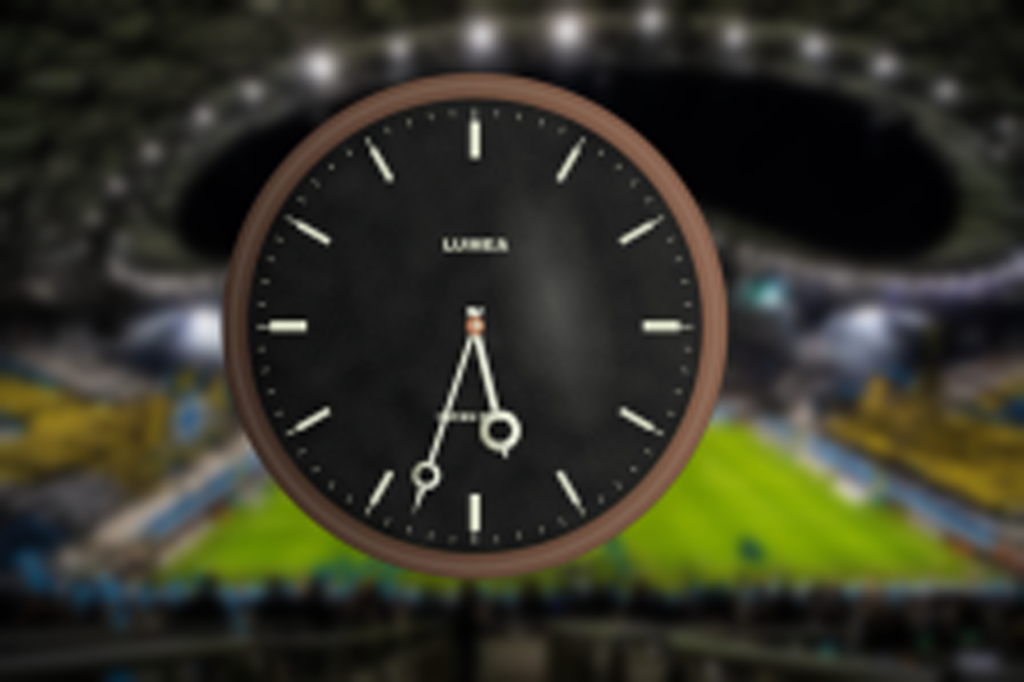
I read 5h33
